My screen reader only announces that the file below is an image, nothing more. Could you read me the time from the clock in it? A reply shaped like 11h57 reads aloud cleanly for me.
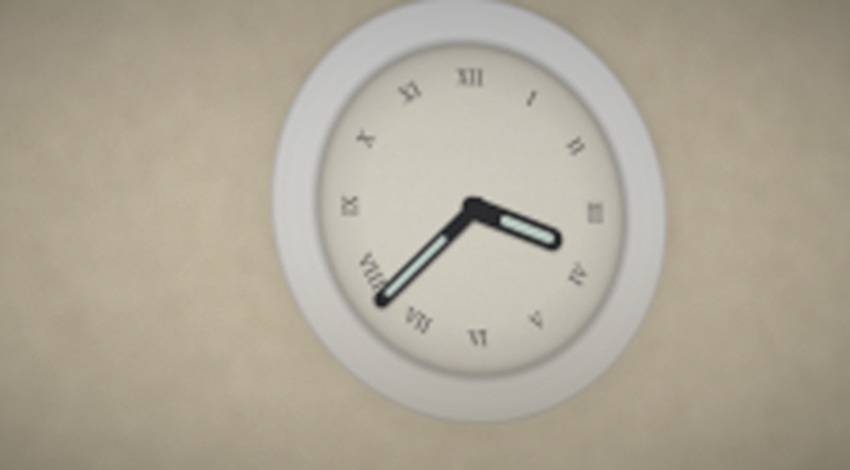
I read 3h38
